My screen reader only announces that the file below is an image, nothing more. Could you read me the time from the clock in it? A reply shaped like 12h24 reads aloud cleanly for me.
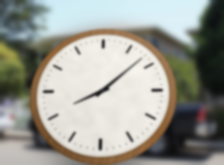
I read 8h08
